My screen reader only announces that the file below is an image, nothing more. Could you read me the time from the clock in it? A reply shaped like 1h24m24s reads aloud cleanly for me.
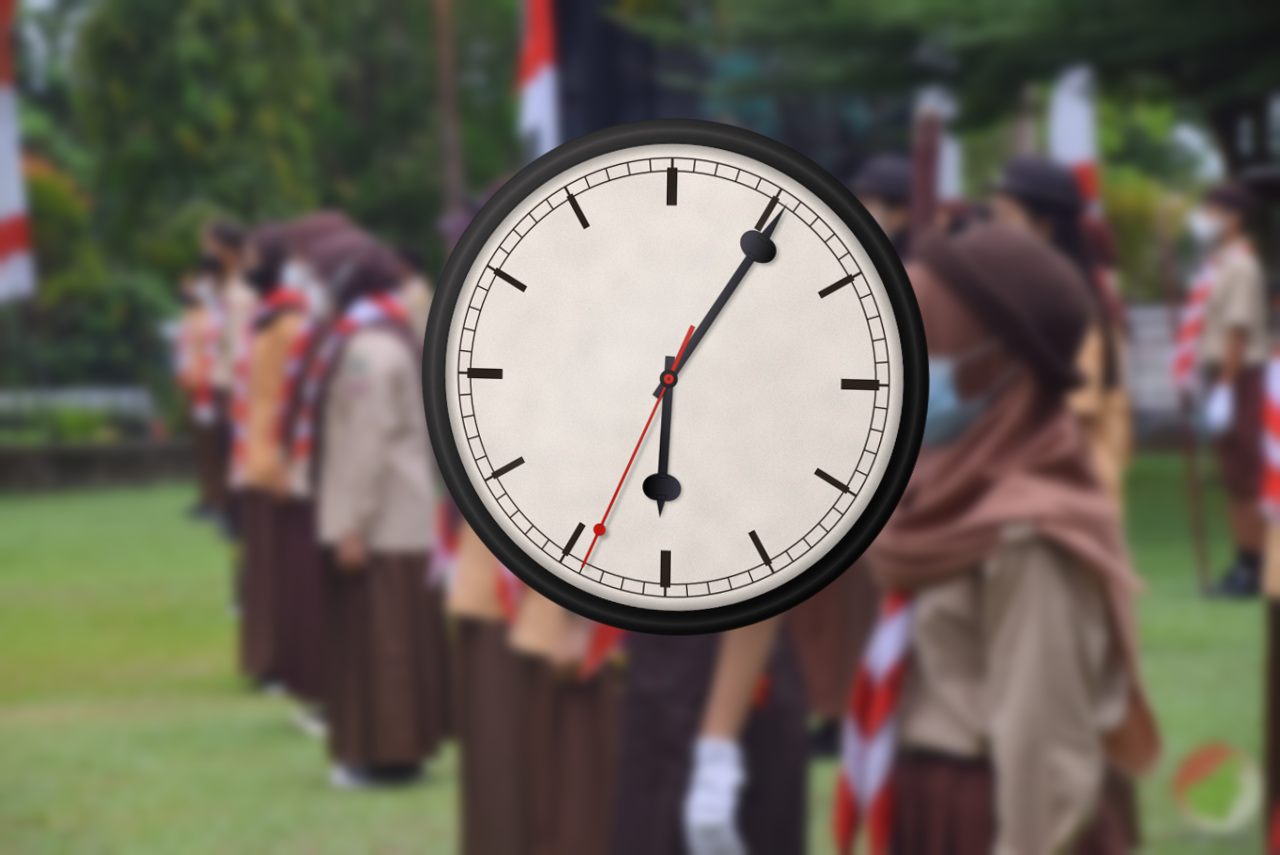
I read 6h05m34s
